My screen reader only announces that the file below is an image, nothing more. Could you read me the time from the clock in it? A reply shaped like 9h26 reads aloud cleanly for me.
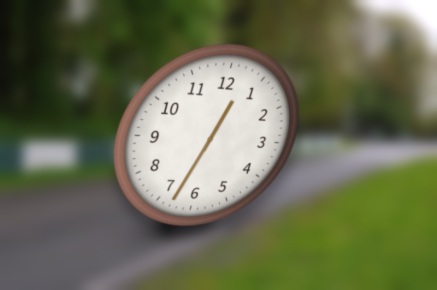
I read 12h33
